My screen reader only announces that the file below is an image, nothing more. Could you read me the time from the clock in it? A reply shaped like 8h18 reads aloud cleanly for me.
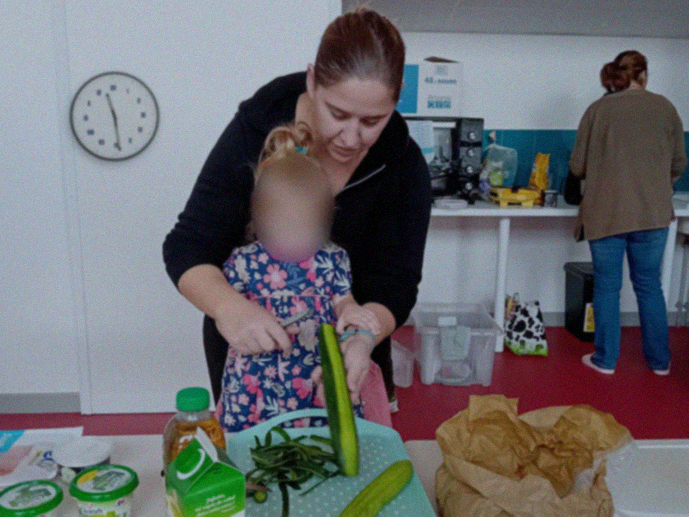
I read 11h29
